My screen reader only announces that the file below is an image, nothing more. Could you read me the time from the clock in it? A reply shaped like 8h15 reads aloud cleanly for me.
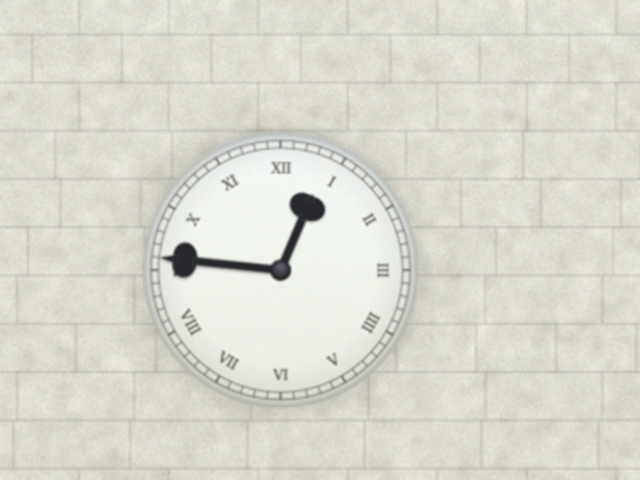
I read 12h46
